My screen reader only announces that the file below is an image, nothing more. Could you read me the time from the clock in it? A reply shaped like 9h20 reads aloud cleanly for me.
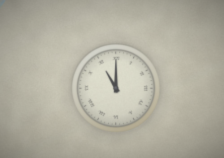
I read 11h00
